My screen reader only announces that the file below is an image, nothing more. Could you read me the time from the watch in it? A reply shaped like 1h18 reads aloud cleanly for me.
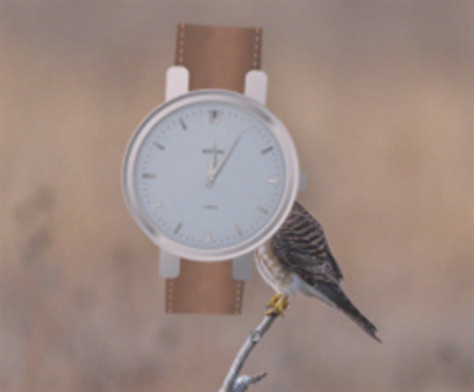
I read 12h05
